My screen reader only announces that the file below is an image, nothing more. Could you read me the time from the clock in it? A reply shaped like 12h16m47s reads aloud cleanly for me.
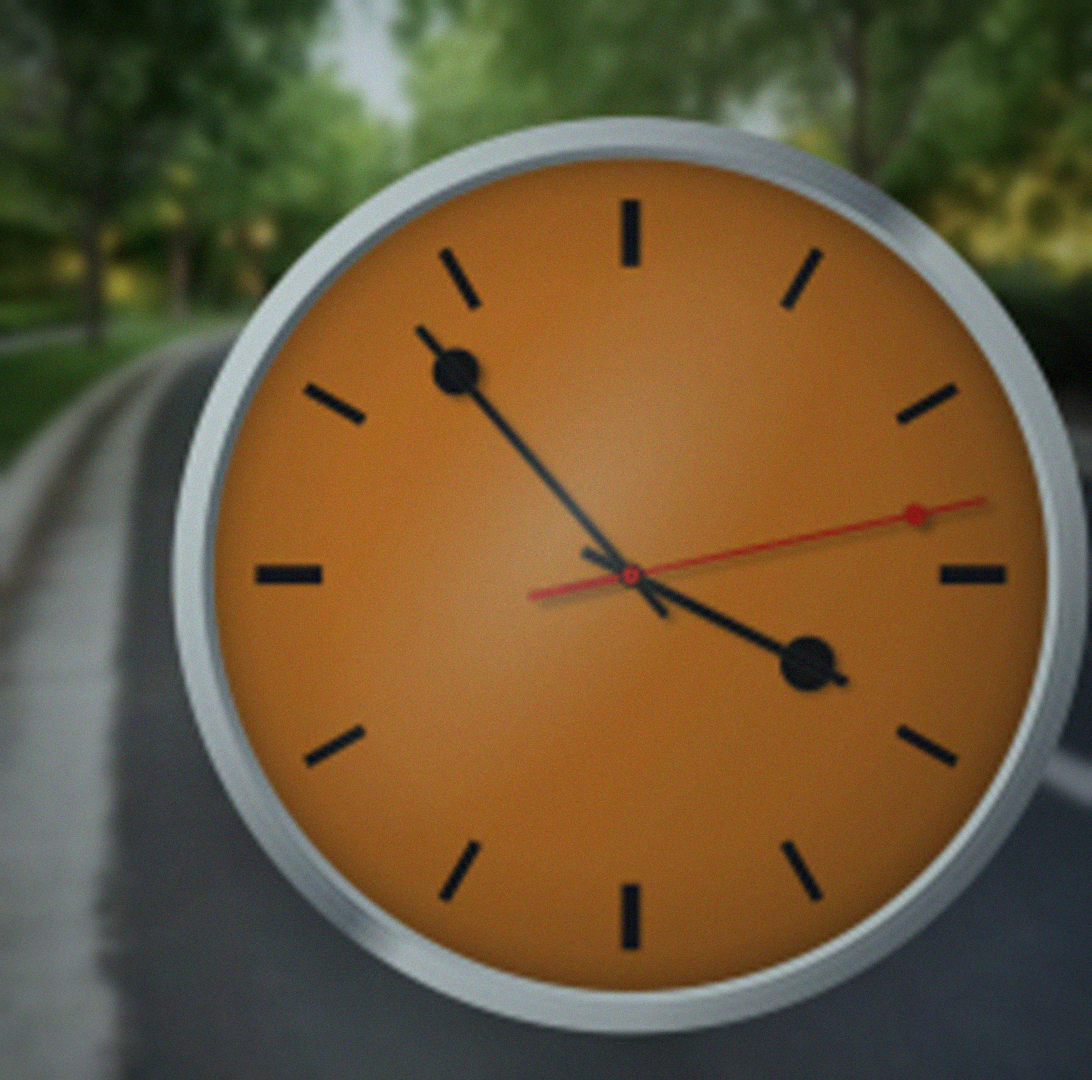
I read 3h53m13s
